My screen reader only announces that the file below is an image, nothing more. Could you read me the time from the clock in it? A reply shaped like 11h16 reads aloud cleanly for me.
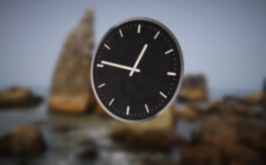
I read 12h46
